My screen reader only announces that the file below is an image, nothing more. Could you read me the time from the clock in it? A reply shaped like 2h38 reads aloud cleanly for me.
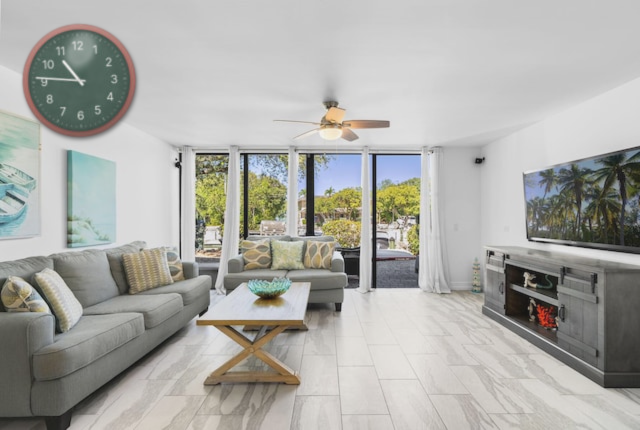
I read 10h46
